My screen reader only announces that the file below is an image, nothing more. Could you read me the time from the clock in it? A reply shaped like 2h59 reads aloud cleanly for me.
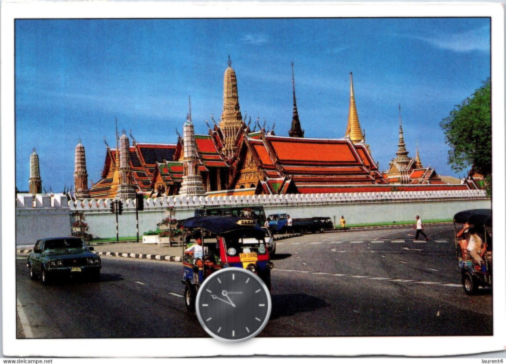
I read 10h49
